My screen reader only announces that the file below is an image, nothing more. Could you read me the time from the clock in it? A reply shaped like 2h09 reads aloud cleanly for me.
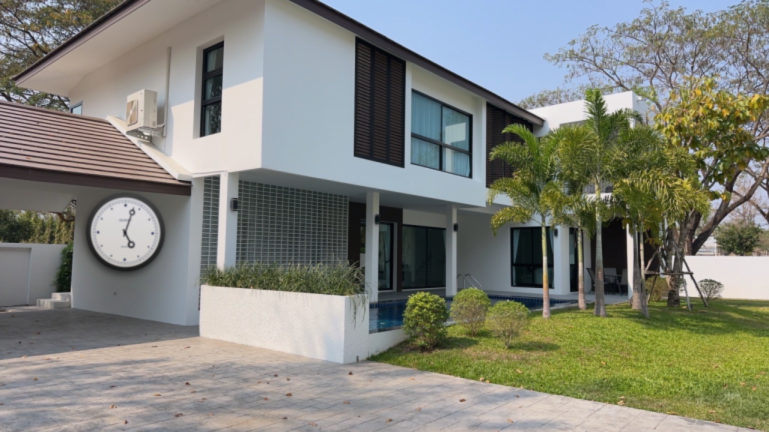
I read 5h03
